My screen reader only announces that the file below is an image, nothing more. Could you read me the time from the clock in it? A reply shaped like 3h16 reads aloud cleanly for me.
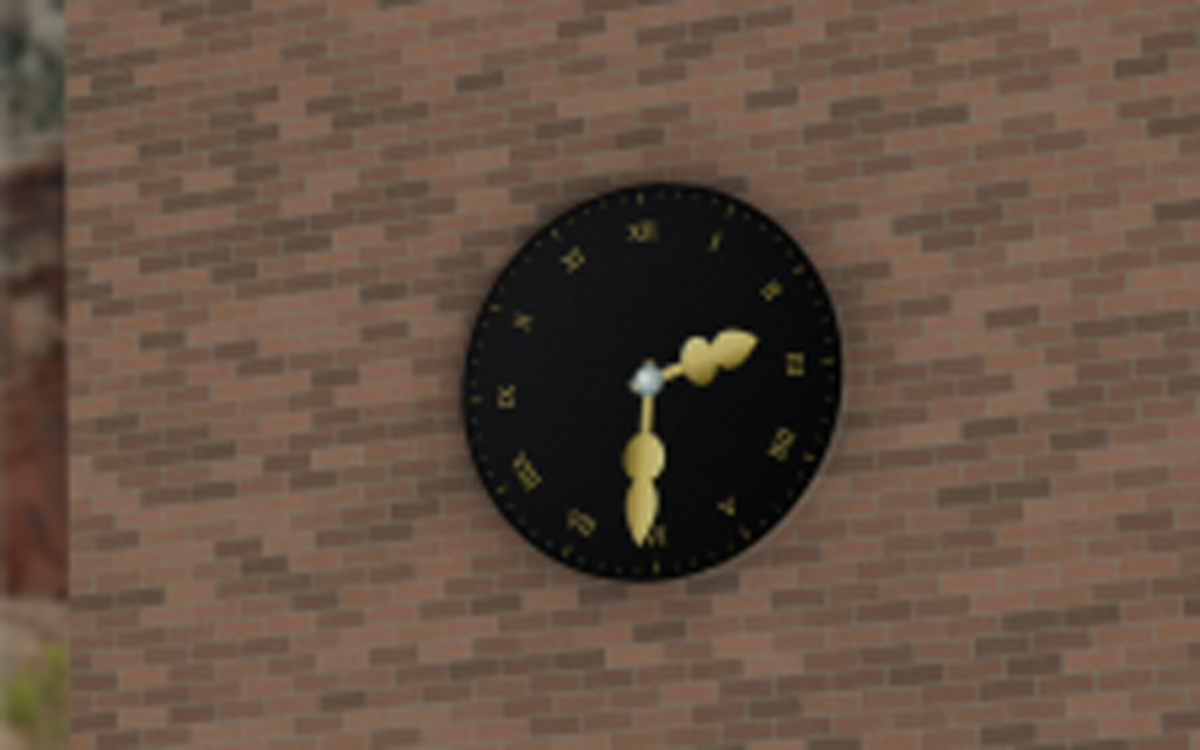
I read 2h31
